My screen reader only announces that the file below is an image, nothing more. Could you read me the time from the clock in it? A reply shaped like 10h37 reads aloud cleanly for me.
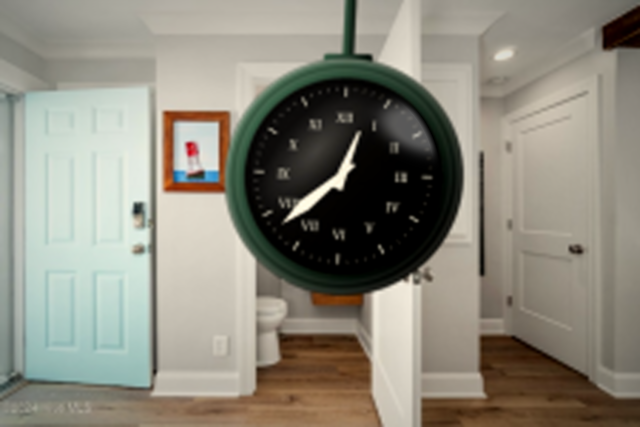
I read 12h38
